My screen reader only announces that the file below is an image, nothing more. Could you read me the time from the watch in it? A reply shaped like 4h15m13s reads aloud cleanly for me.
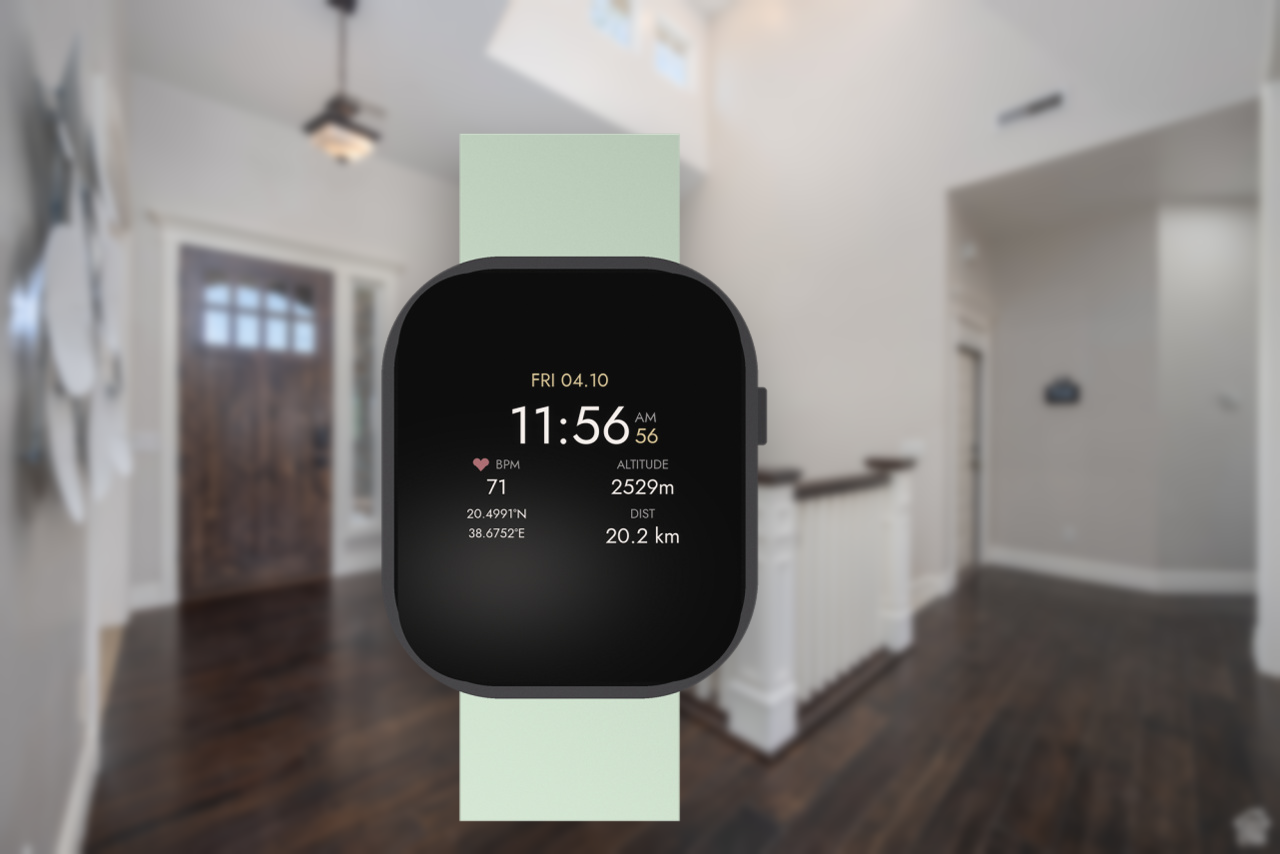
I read 11h56m56s
